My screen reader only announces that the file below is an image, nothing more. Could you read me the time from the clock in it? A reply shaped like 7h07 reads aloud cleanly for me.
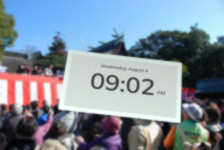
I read 9h02
